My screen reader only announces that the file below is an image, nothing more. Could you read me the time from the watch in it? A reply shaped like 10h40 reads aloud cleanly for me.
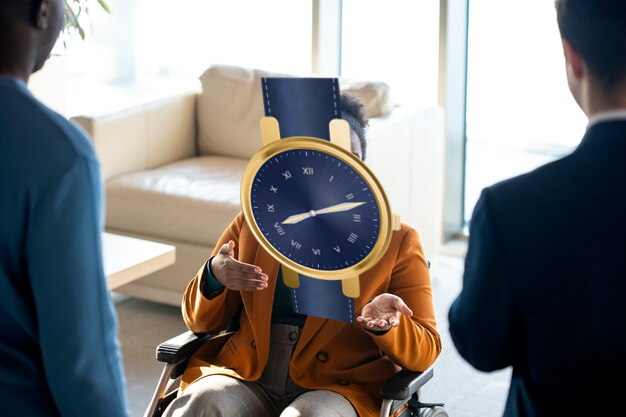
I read 8h12
